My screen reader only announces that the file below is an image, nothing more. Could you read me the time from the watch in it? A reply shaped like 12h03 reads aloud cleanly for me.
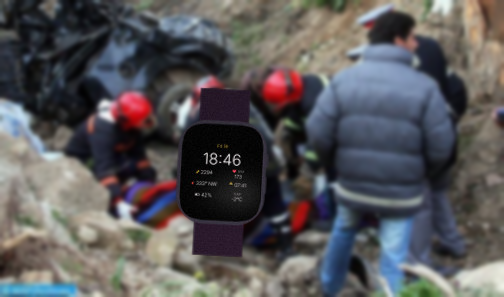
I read 18h46
